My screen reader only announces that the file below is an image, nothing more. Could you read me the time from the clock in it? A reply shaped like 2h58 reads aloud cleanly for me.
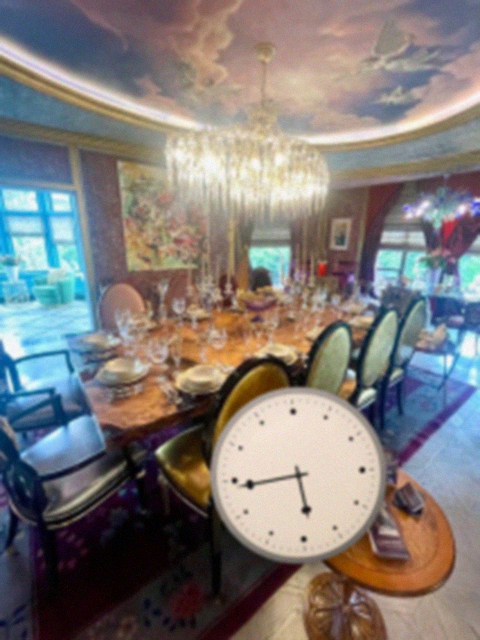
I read 5h44
